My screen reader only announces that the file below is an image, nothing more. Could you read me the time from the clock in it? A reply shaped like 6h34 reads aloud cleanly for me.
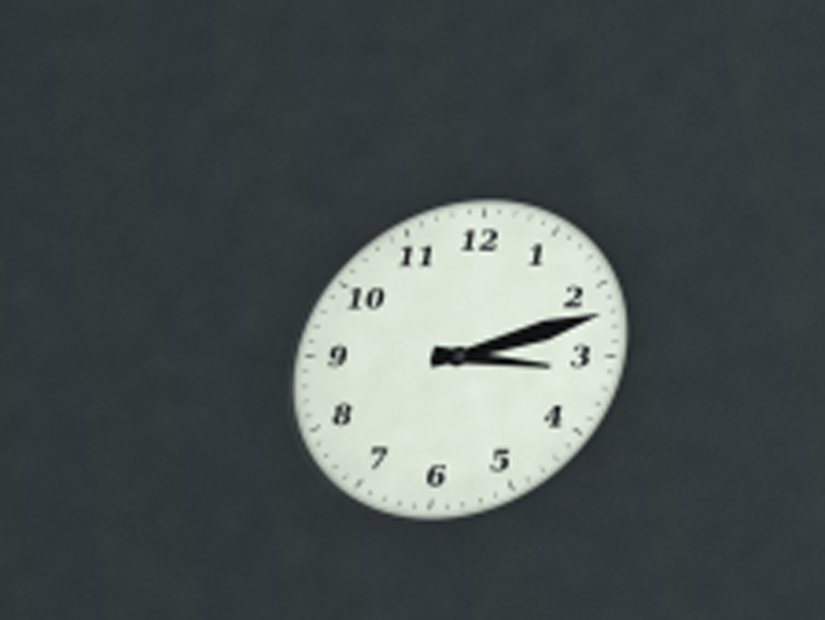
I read 3h12
